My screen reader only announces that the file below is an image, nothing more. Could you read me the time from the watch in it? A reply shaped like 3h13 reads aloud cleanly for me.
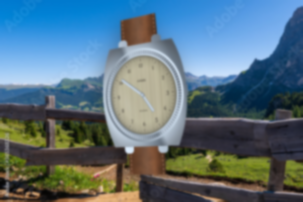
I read 4h51
